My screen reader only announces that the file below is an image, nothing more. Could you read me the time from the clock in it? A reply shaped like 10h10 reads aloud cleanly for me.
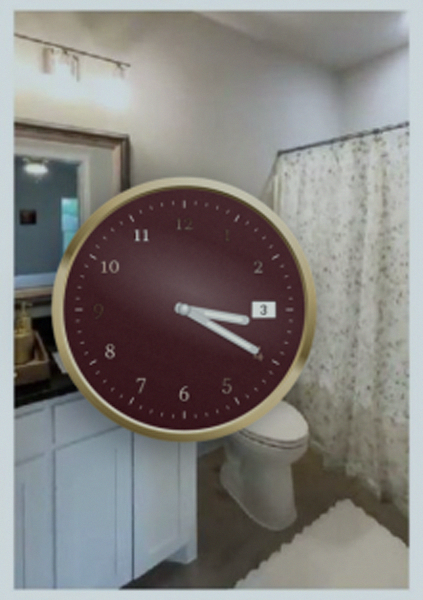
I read 3h20
